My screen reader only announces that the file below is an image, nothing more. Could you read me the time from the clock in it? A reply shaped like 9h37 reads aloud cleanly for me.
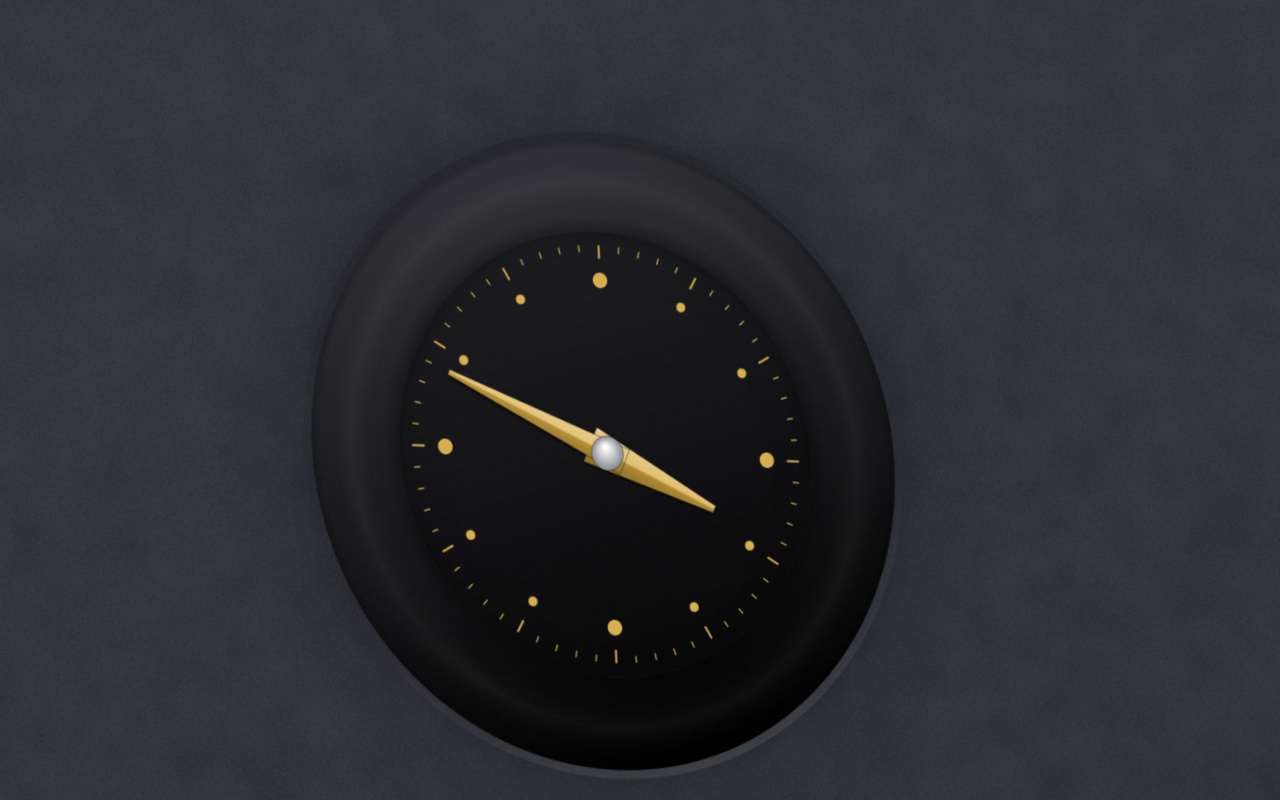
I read 3h49
